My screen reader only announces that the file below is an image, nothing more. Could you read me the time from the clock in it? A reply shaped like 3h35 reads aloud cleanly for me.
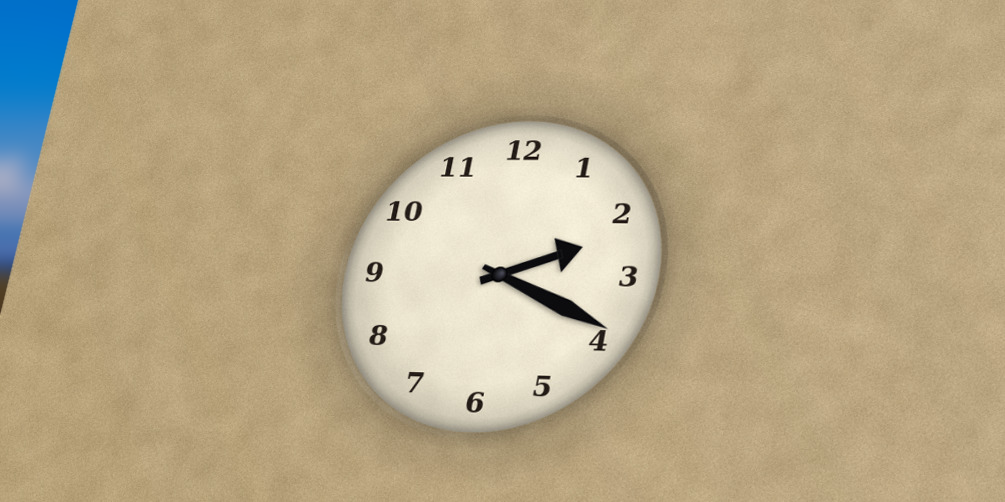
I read 2h19
